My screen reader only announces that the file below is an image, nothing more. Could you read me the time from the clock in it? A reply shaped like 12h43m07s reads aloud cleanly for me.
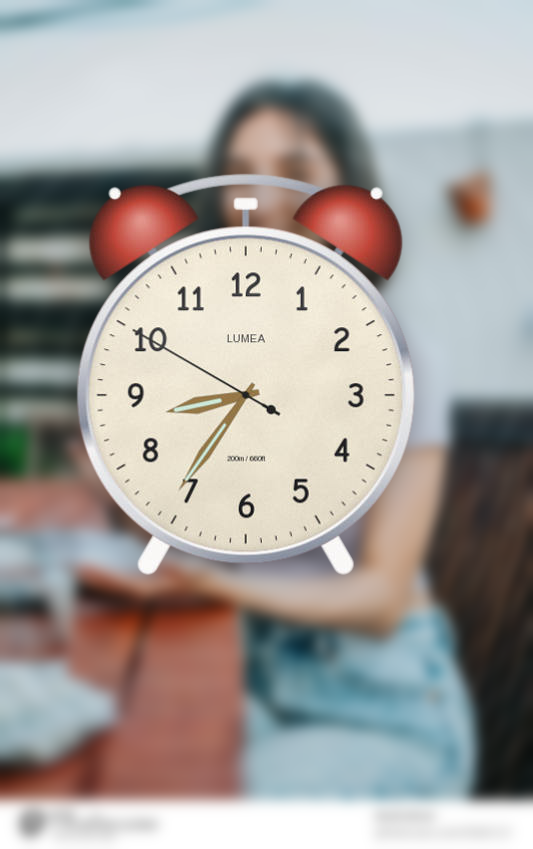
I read 8h35m50s
